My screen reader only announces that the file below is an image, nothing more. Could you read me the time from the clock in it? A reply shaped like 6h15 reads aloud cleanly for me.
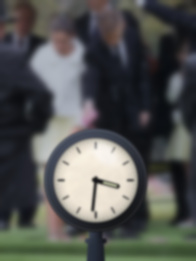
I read 3h31
